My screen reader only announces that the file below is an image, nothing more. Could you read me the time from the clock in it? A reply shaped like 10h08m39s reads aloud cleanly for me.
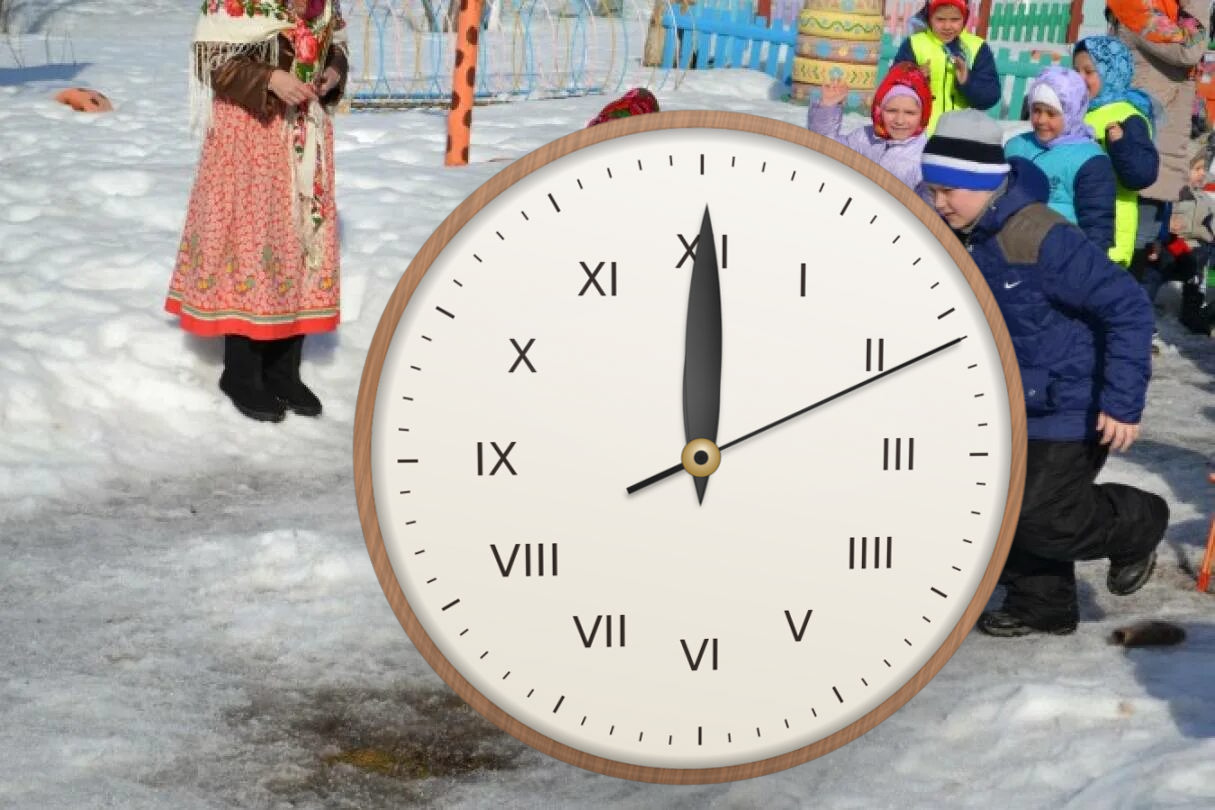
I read 12h00m11s
